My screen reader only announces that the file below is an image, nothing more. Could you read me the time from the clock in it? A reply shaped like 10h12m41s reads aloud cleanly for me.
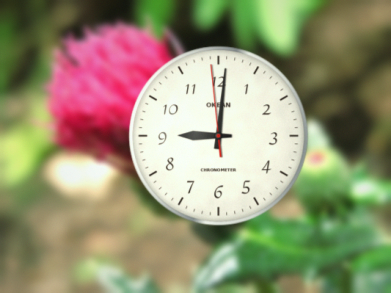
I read 9h00m59s
